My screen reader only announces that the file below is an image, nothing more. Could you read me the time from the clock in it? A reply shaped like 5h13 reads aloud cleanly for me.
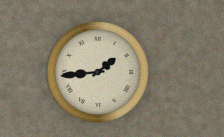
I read 1h44
